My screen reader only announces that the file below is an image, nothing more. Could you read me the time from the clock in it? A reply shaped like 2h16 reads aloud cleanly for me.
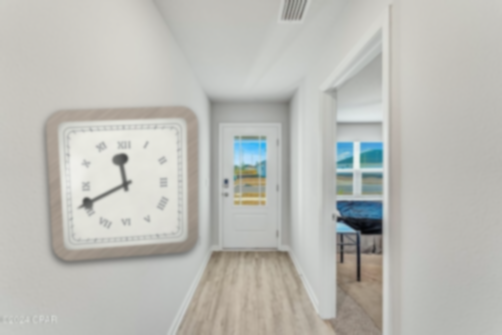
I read 11h41
